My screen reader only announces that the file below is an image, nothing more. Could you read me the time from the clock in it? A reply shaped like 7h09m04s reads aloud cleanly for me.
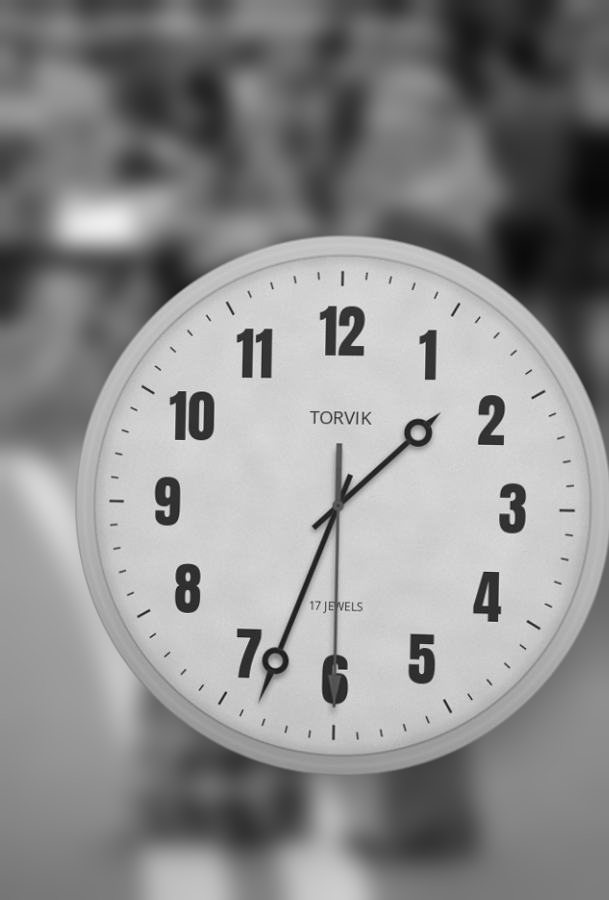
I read 1h33m30s
